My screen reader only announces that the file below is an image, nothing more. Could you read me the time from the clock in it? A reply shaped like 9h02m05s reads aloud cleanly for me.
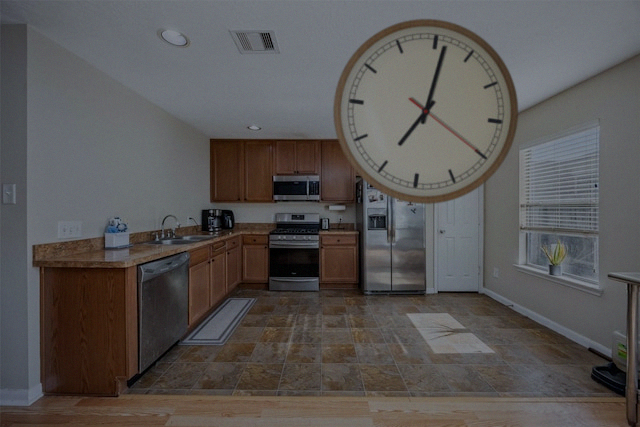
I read 7h01m20s
